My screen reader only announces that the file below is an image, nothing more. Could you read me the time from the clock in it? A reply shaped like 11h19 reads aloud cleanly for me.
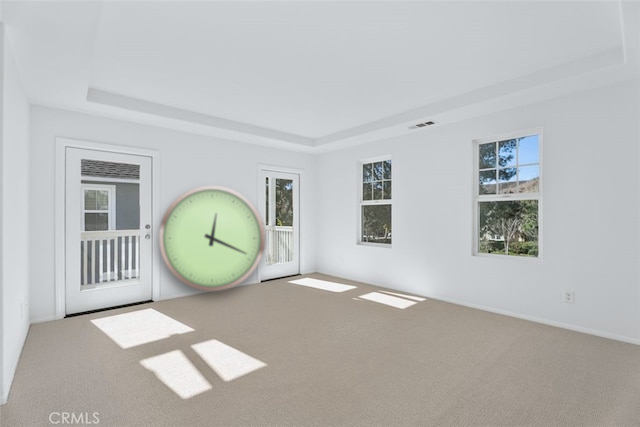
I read 12h19
